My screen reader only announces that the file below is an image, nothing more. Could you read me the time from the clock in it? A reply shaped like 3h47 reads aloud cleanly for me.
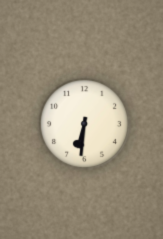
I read 6h31
